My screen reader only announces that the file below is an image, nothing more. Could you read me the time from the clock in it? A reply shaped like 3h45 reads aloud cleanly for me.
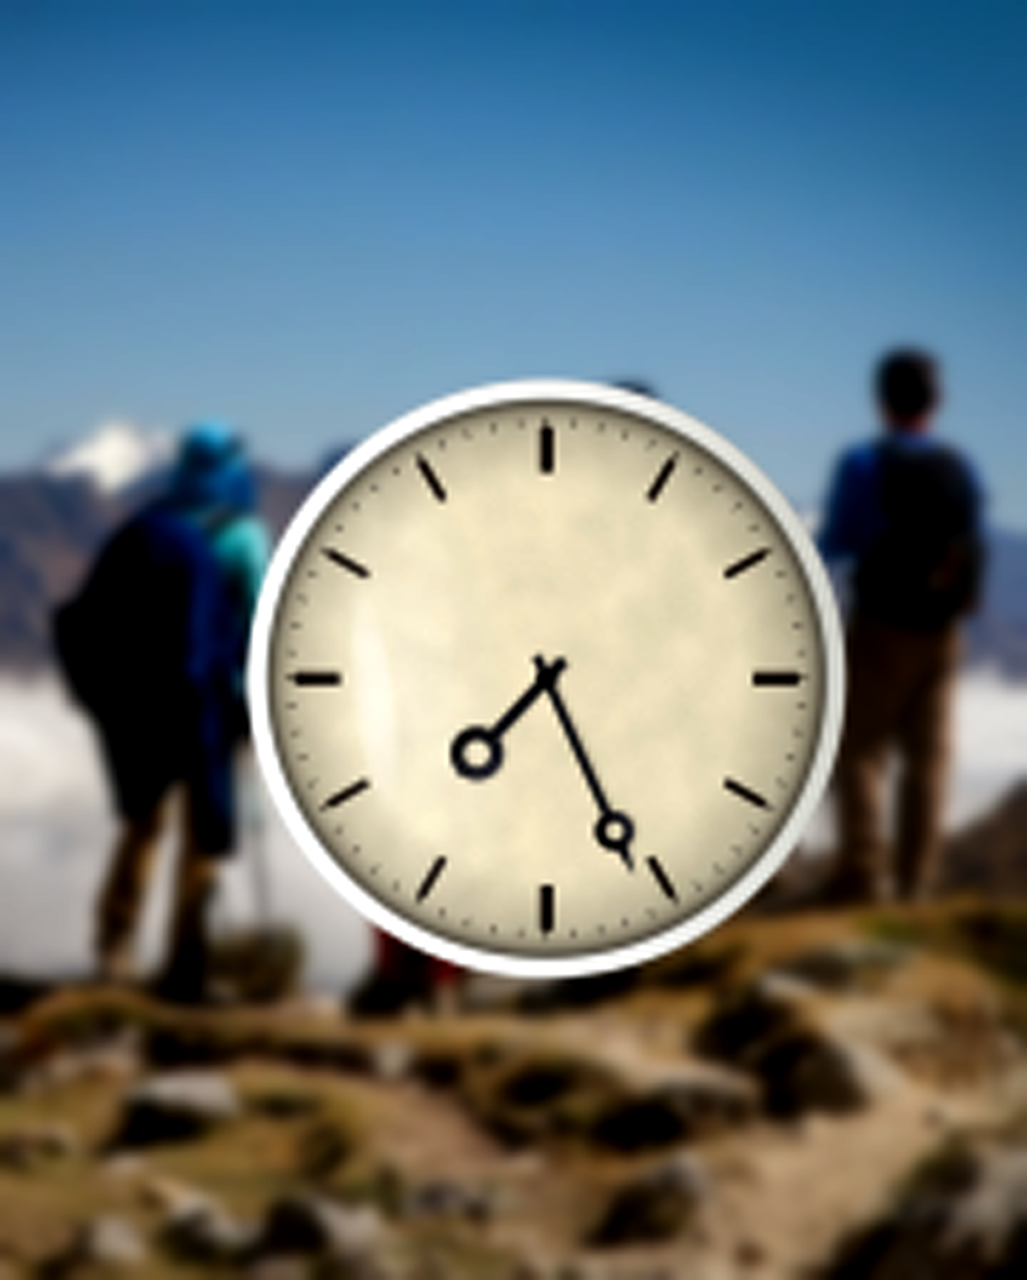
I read 7h26
